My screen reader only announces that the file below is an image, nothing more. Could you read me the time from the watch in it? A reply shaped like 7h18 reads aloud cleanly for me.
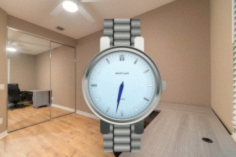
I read 6h32
